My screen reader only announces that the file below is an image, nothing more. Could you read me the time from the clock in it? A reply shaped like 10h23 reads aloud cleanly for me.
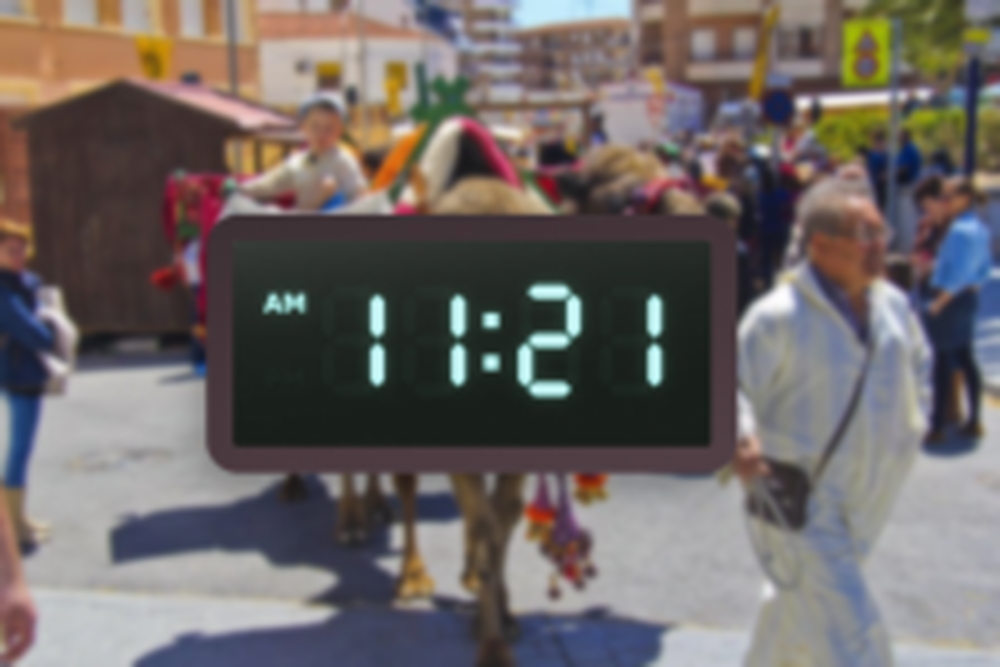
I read 11h21
